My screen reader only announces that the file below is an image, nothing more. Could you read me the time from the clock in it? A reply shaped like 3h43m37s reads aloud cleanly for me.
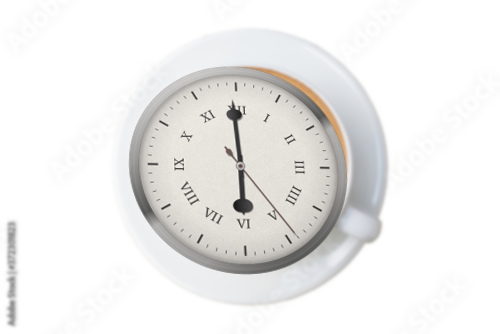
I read 5h59m24s
